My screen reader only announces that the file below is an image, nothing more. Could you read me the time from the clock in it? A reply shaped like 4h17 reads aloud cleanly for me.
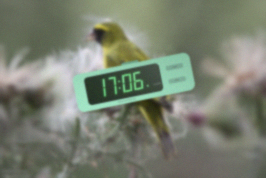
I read 17h06
